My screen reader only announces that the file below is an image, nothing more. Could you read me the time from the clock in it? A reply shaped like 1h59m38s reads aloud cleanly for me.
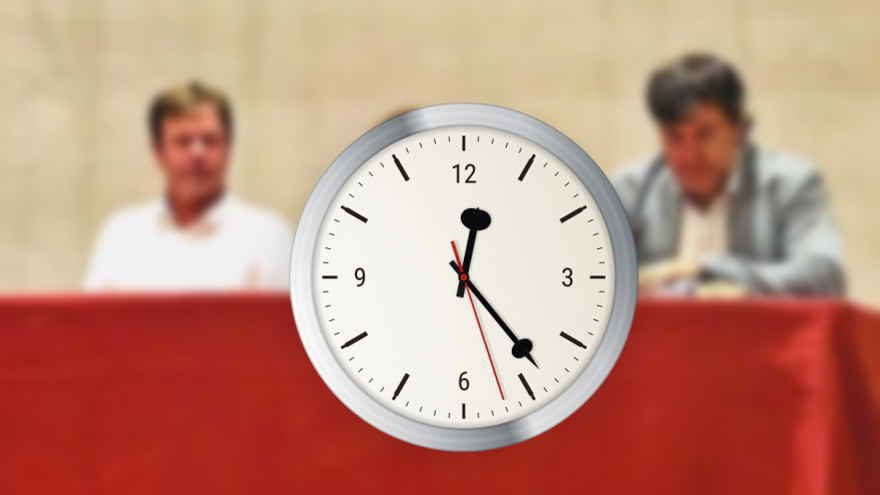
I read 12h23m27s
